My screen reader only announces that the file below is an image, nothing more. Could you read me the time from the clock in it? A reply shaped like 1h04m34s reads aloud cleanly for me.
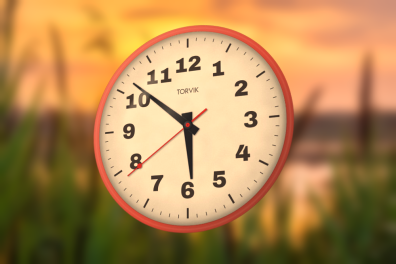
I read 5h51m39s
